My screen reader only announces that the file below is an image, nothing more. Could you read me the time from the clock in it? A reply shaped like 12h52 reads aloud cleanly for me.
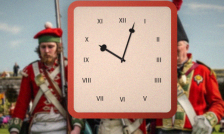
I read 10h03
